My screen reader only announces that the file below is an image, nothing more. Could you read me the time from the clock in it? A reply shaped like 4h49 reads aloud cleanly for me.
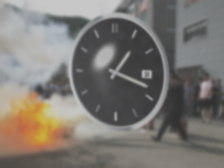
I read 1h18
